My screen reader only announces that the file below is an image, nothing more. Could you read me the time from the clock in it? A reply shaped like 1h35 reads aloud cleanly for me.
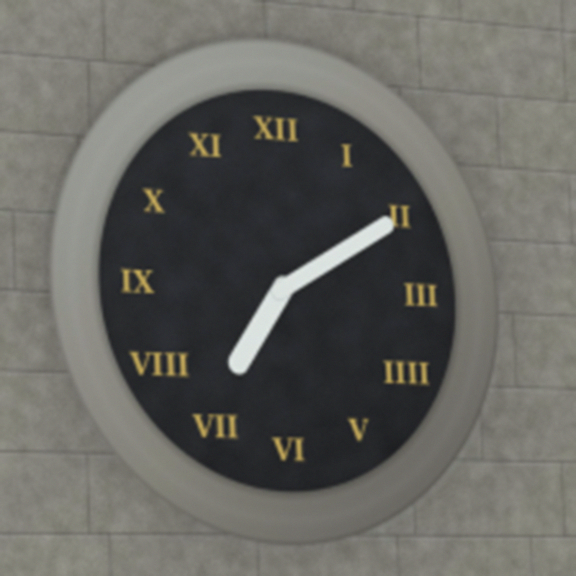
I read 7h10
